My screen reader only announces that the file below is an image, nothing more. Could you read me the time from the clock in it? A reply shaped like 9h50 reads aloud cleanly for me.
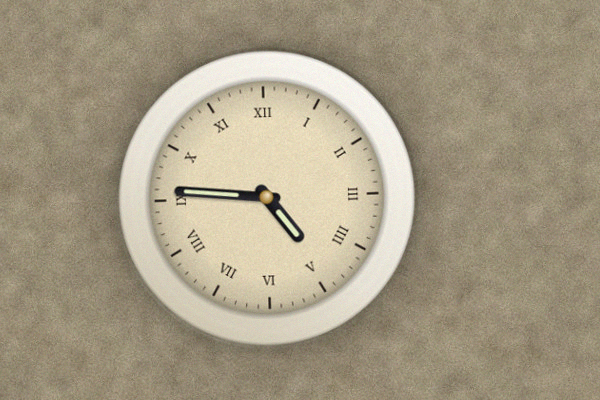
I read 4h46
